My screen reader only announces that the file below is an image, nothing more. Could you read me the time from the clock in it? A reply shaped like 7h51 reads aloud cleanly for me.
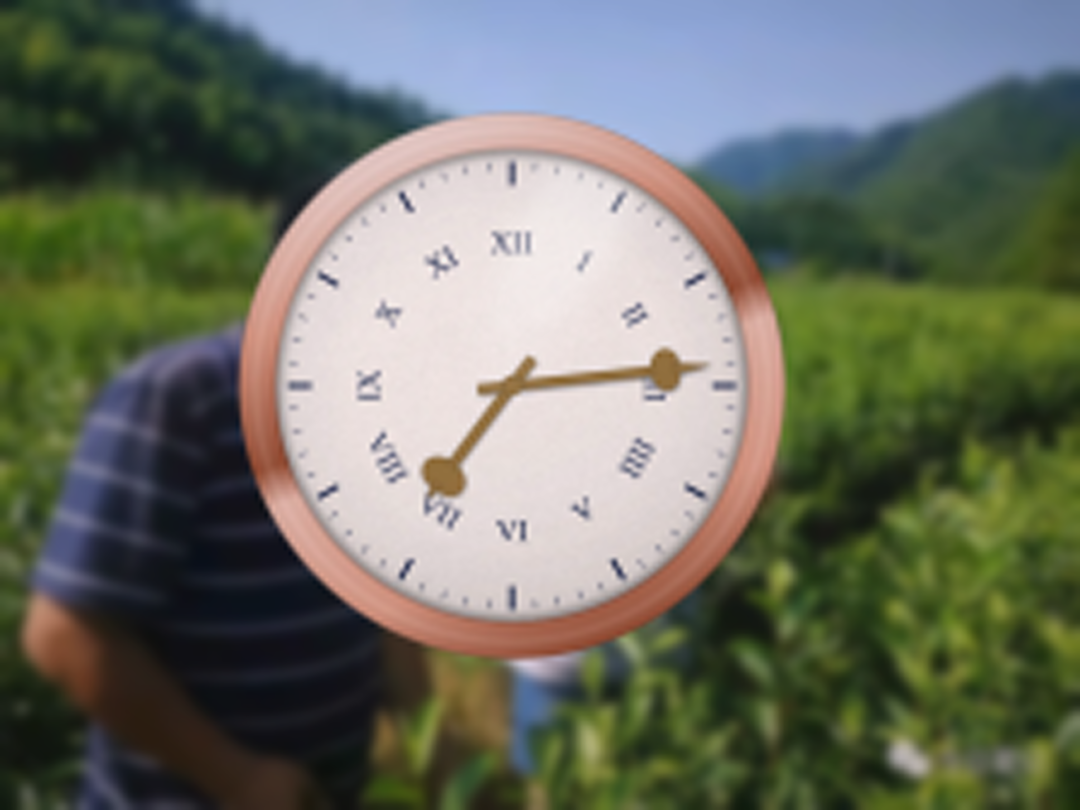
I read 7h14
